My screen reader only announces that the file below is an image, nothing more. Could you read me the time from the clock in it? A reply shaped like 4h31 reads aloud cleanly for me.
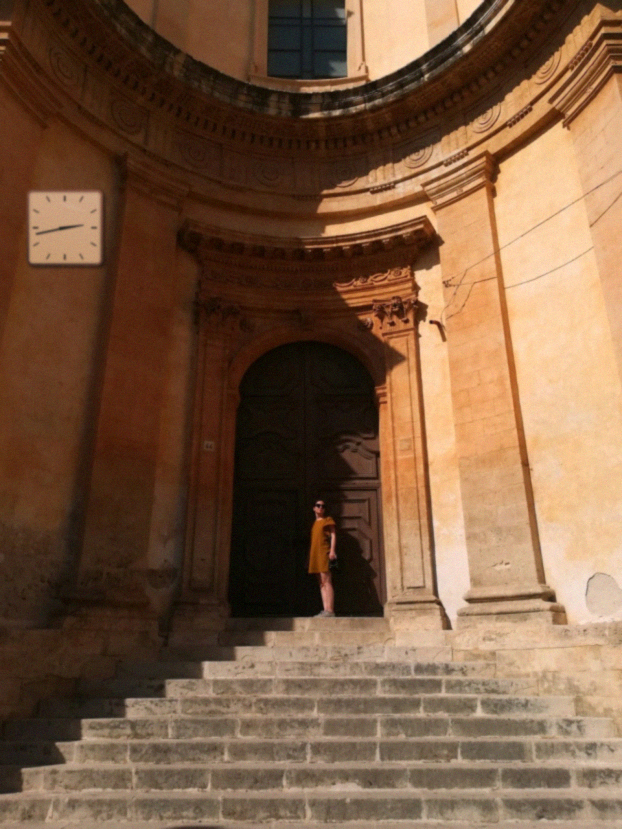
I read 2h43
